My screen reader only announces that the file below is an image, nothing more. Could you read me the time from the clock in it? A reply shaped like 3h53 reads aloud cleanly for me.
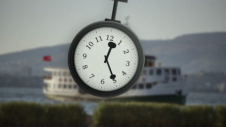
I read 12h25
